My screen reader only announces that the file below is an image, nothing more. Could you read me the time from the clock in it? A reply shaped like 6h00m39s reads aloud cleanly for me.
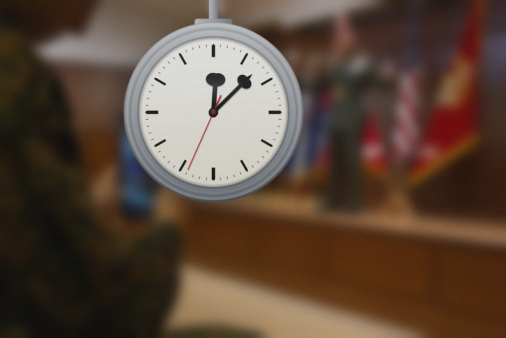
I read 12h07m34s
